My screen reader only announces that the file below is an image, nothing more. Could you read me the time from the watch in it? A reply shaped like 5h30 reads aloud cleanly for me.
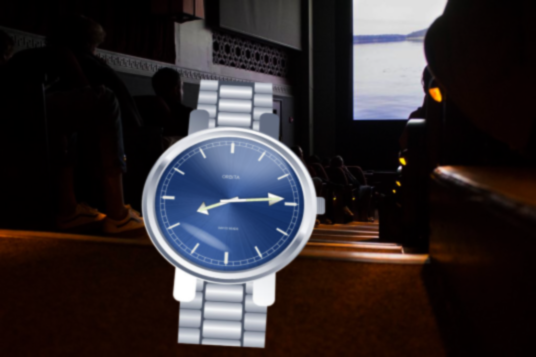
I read 8h14
